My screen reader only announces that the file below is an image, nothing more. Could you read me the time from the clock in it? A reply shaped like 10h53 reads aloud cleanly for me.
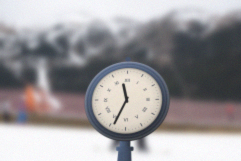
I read 11h34
